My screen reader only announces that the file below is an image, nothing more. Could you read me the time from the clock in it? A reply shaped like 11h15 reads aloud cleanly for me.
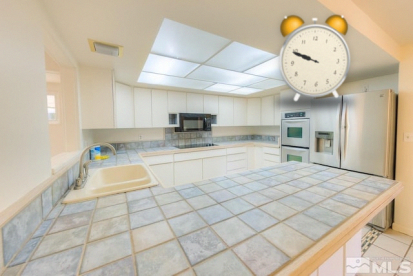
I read 9h49
